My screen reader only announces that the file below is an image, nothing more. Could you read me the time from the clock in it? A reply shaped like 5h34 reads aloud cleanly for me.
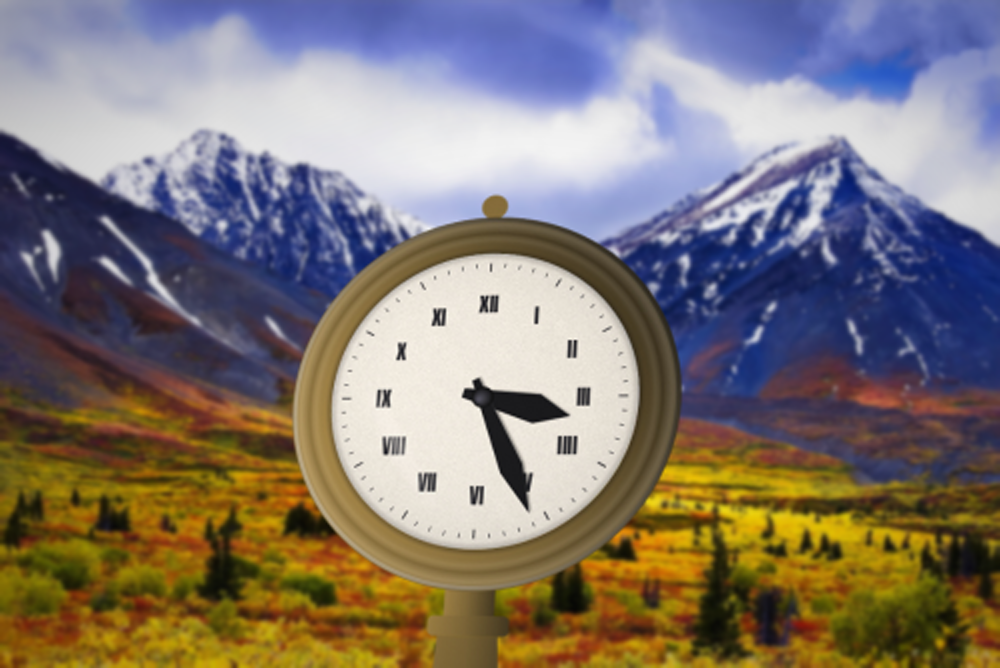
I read 3h26
